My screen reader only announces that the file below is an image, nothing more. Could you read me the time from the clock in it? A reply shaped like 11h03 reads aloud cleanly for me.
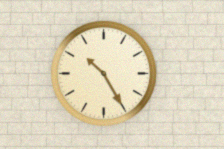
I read 10h25
